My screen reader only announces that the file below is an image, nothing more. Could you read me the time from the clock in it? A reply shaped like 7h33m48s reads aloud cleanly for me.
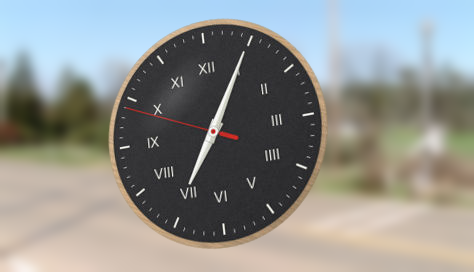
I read 7h04m49s
